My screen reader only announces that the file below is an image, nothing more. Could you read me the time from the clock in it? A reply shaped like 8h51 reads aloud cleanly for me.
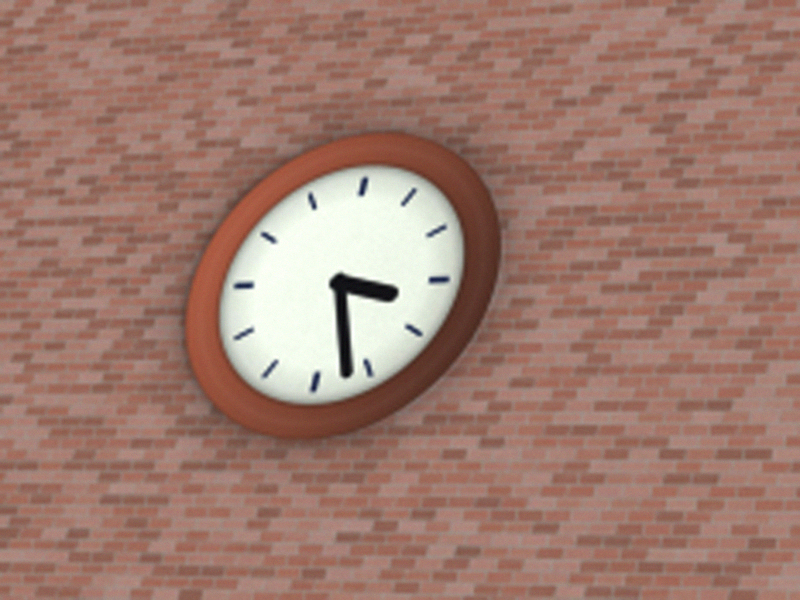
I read 3h27
